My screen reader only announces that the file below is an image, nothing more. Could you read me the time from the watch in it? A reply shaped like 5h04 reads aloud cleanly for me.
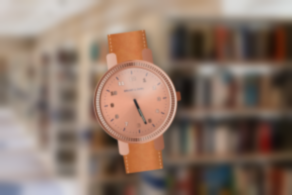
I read 5h27
